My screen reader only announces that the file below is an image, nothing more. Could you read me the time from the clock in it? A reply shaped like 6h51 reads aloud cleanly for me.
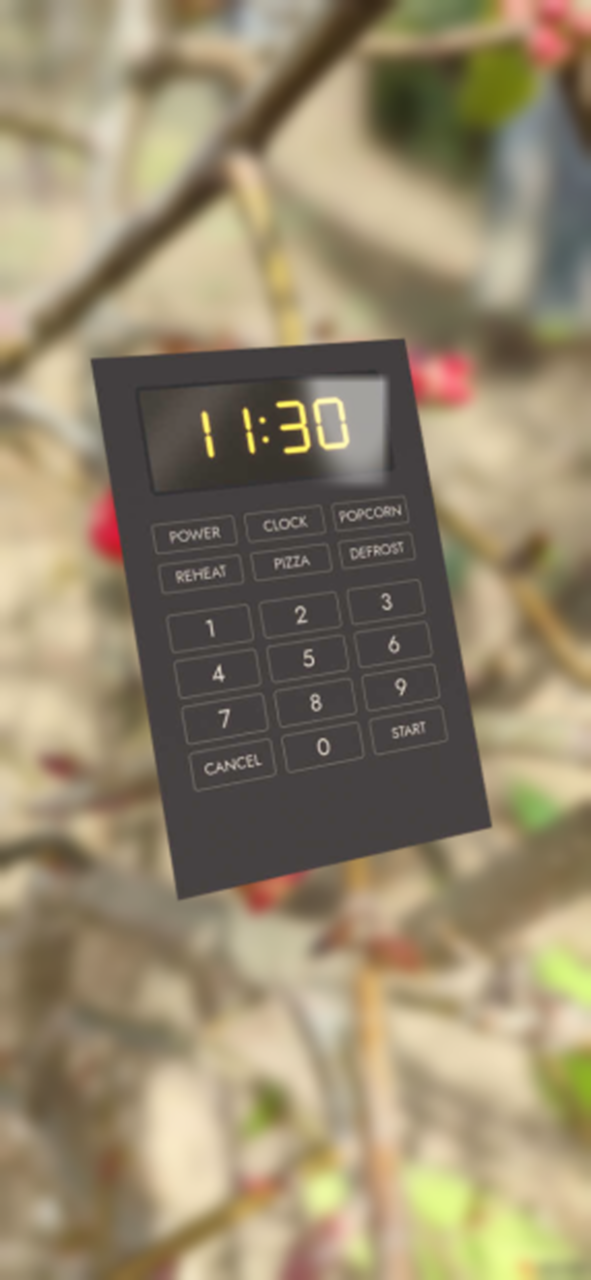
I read 11h30
